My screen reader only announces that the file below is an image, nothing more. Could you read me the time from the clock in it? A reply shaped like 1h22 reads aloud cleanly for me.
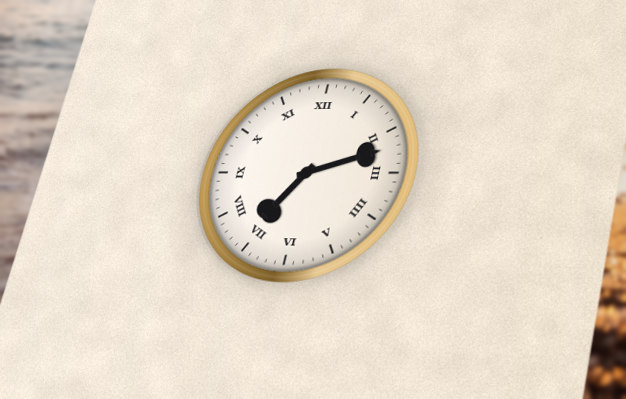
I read 7h12
